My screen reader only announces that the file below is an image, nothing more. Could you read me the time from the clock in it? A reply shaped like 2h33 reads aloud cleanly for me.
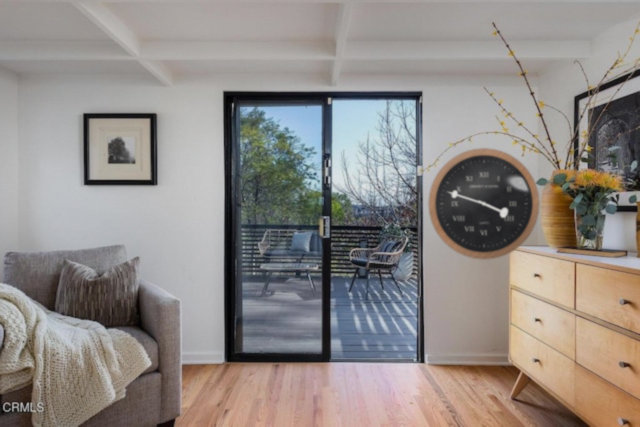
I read 3h48
